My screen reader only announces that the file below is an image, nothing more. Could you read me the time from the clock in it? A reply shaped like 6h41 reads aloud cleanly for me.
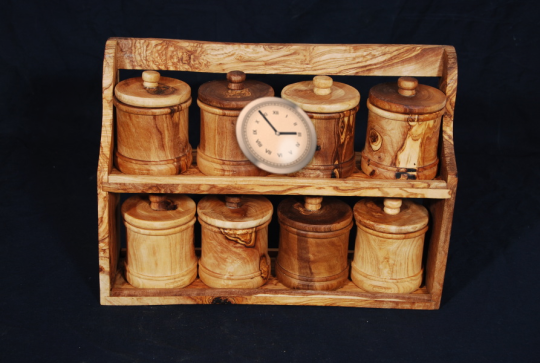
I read 2h54
